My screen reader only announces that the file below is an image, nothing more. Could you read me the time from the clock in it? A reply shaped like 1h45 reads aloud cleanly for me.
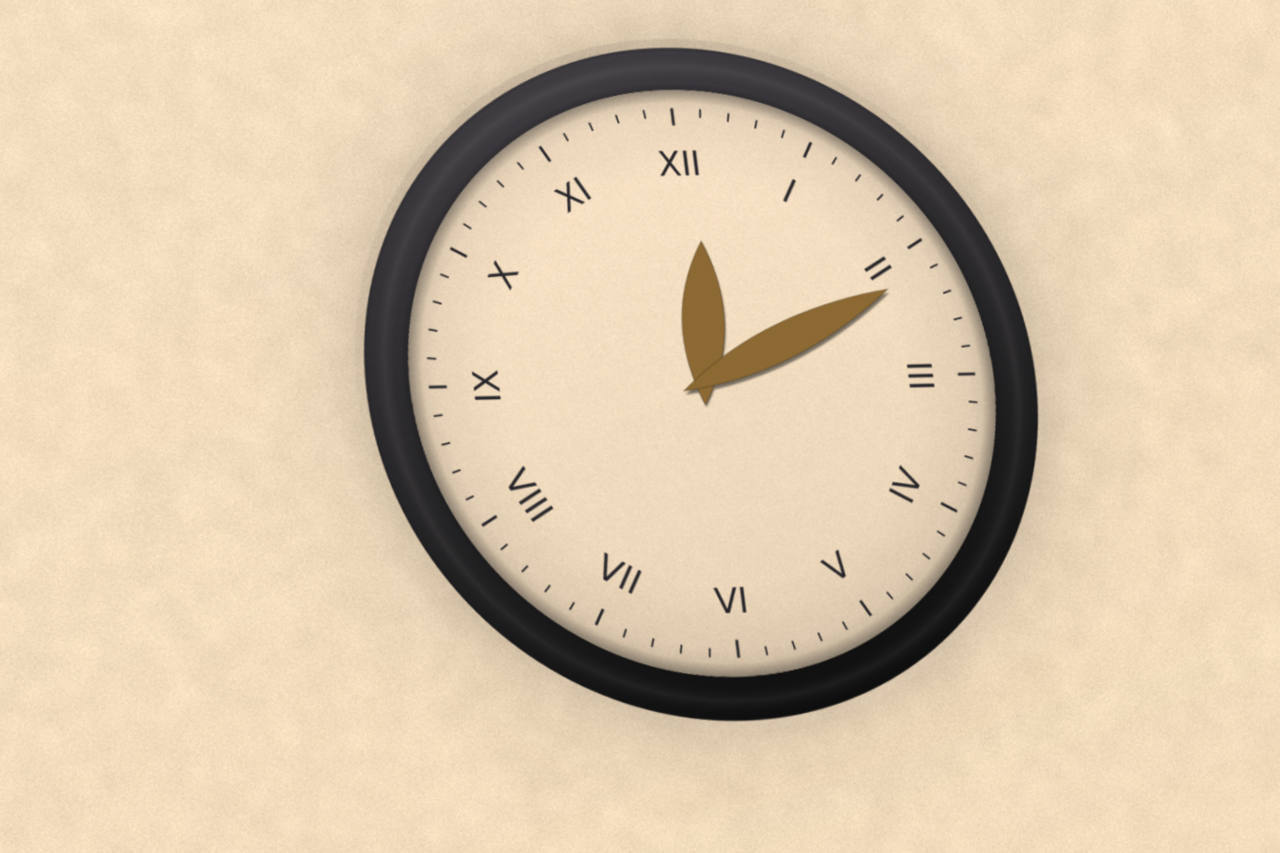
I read 12h11
